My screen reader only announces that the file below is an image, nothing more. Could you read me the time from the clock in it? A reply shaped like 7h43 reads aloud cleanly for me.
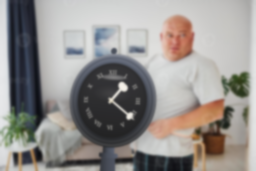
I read 1h21
